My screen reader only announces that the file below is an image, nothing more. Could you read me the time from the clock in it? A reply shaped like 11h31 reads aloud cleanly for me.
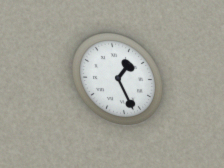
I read 1h27
